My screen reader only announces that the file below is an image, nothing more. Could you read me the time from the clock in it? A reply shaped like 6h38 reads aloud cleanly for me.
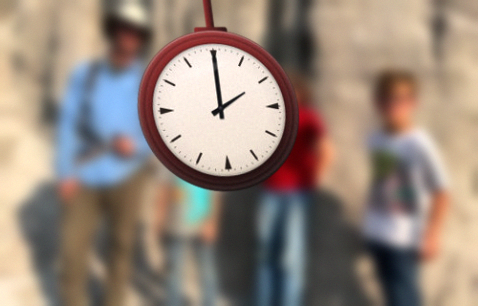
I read 2h00
